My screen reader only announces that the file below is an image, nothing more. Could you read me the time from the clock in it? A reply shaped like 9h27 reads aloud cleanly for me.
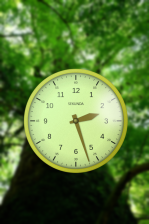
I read 2h27
